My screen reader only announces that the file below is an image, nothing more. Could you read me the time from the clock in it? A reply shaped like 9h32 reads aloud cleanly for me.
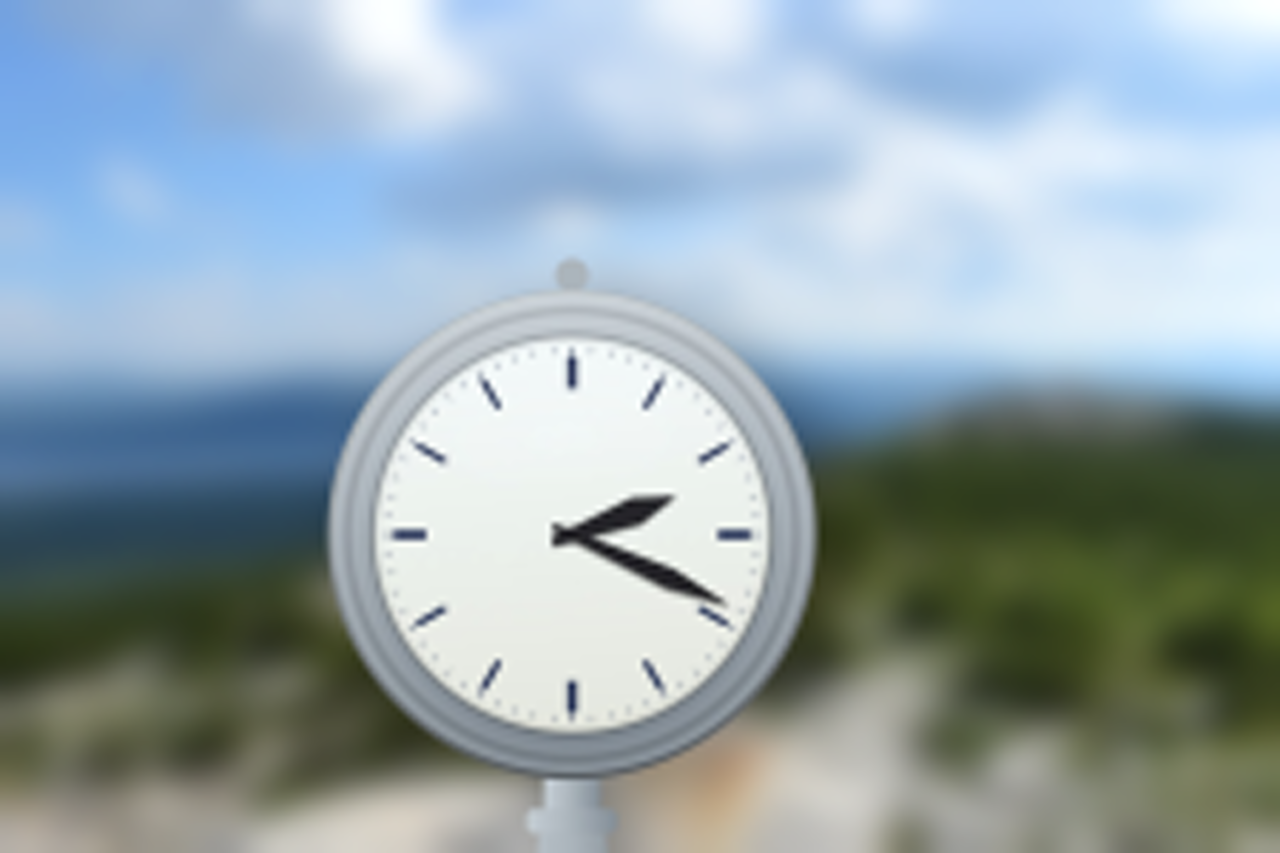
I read 2h19
